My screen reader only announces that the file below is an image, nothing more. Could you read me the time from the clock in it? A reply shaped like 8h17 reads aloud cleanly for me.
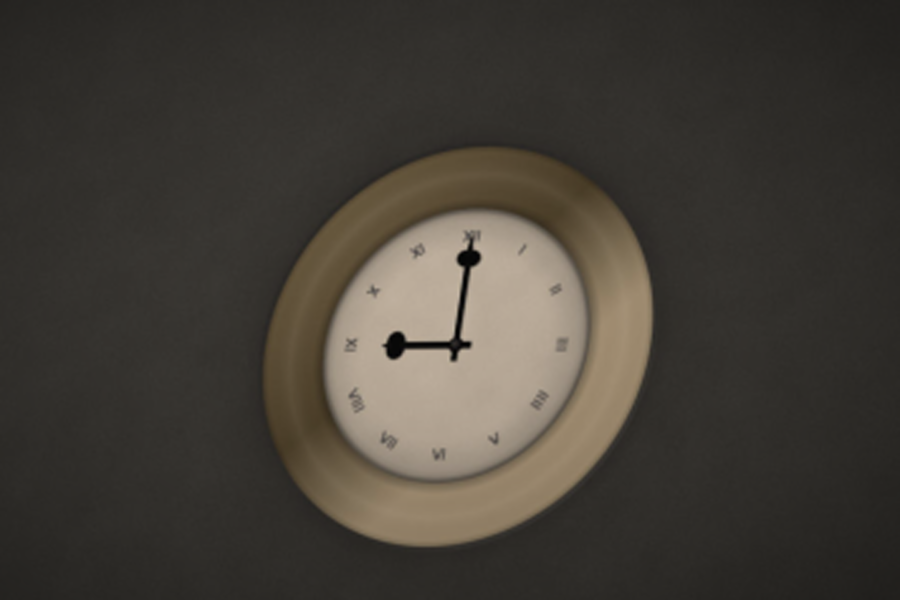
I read 9h00
